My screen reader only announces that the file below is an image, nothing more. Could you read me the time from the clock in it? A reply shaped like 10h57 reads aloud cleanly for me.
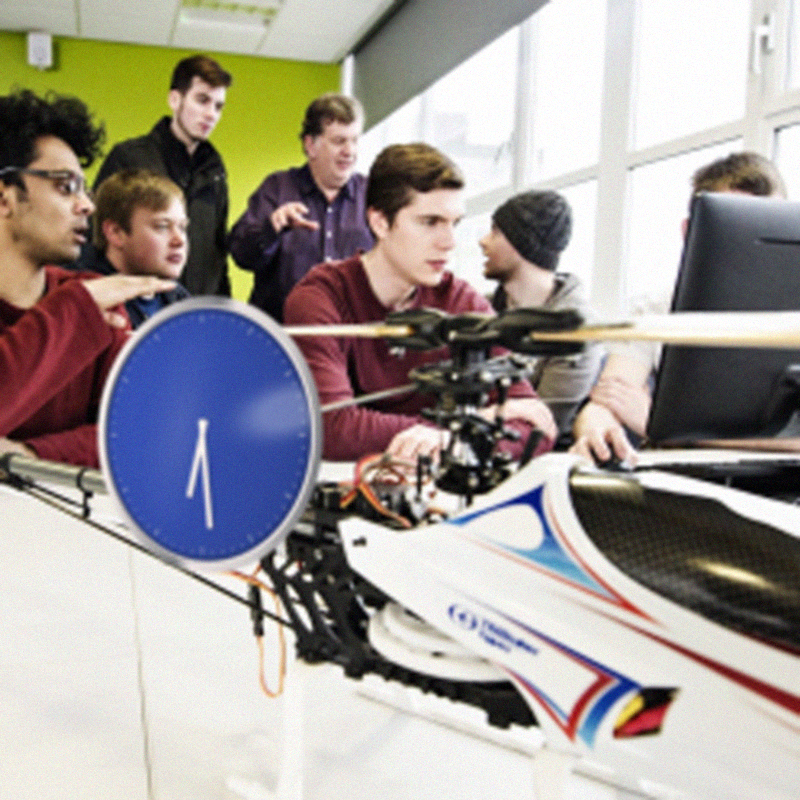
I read 6h29
